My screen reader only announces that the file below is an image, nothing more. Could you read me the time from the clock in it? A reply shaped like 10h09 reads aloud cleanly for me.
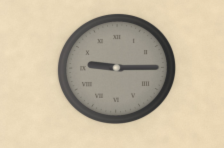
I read 9h15
